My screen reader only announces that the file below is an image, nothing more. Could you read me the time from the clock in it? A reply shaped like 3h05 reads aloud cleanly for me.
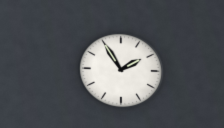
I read 1h55
